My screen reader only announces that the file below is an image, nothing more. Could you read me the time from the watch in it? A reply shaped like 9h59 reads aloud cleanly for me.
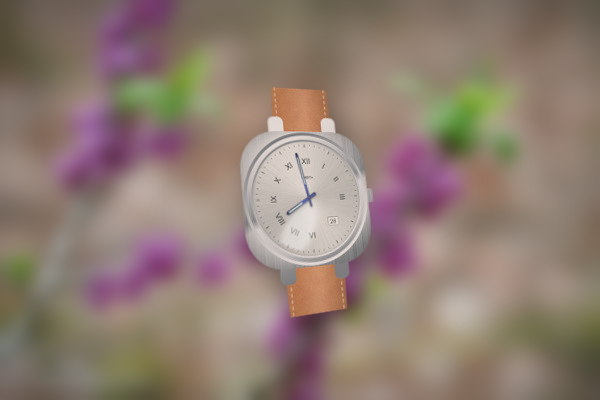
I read 7h58
